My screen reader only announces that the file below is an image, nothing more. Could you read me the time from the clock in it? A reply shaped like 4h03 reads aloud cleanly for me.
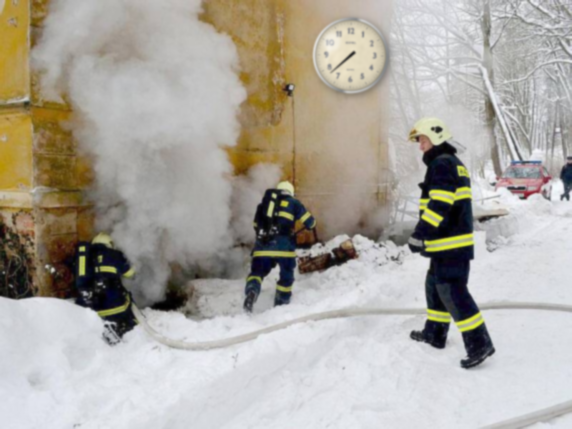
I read 7h38
